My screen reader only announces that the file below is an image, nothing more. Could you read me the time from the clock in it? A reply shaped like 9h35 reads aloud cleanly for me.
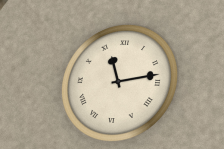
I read 11h13
